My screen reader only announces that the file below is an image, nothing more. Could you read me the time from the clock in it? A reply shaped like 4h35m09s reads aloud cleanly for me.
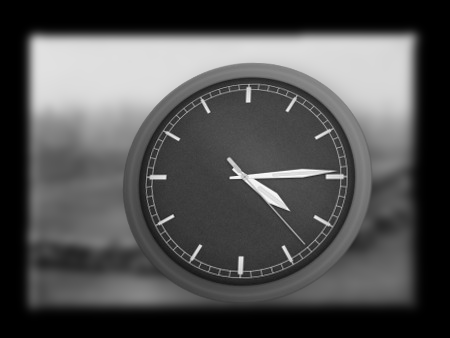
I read 4h14m23s
